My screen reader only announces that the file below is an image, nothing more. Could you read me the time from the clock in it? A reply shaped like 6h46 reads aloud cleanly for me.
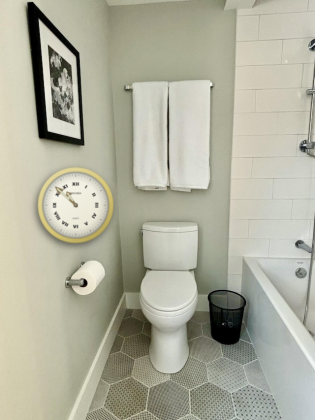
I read 10h52
